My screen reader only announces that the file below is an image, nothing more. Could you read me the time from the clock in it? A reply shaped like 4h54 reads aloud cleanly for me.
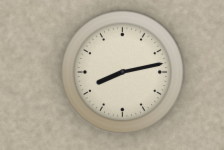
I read 8h13
